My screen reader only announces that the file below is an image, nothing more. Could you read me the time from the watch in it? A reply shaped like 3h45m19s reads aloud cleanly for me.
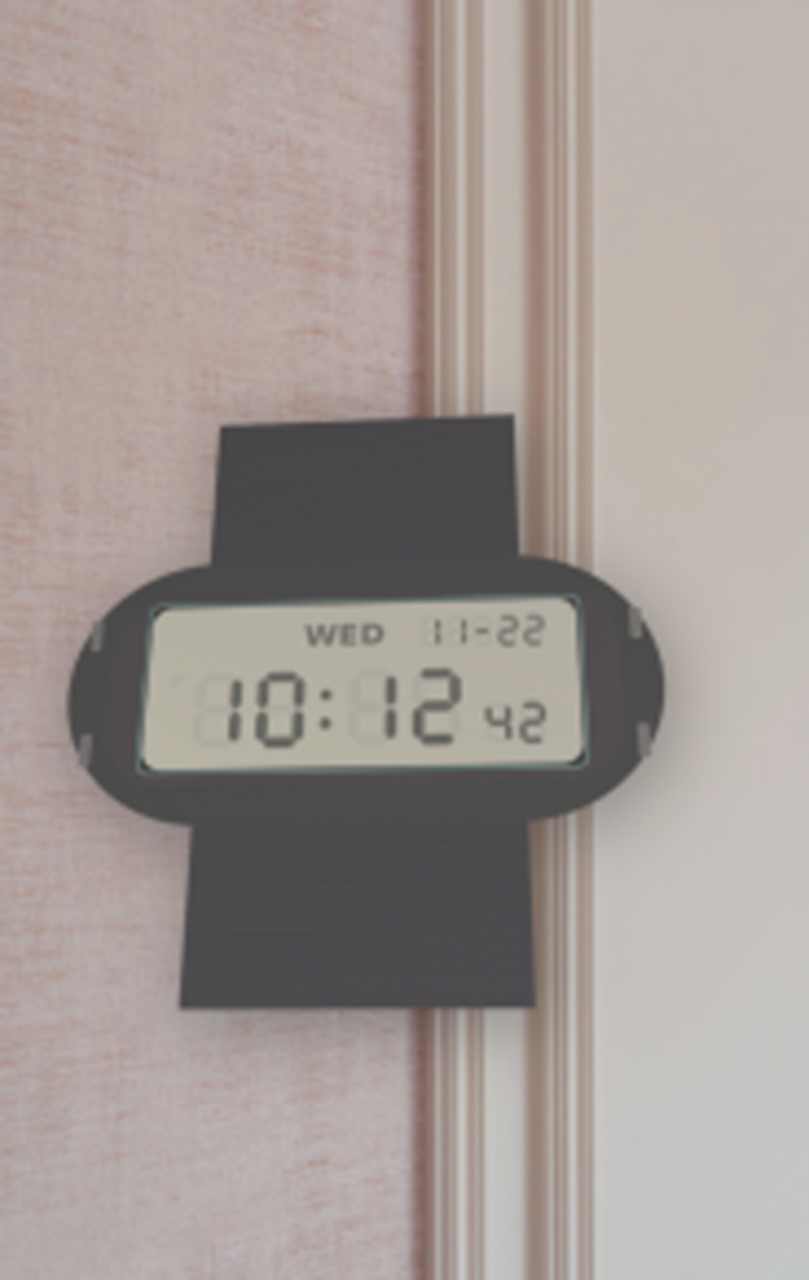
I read 10h12m42s
